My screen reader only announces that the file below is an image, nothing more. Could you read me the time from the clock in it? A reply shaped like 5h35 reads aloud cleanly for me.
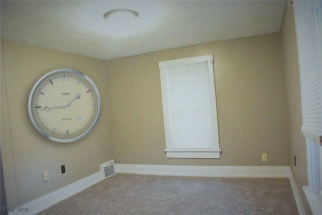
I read 1h44
